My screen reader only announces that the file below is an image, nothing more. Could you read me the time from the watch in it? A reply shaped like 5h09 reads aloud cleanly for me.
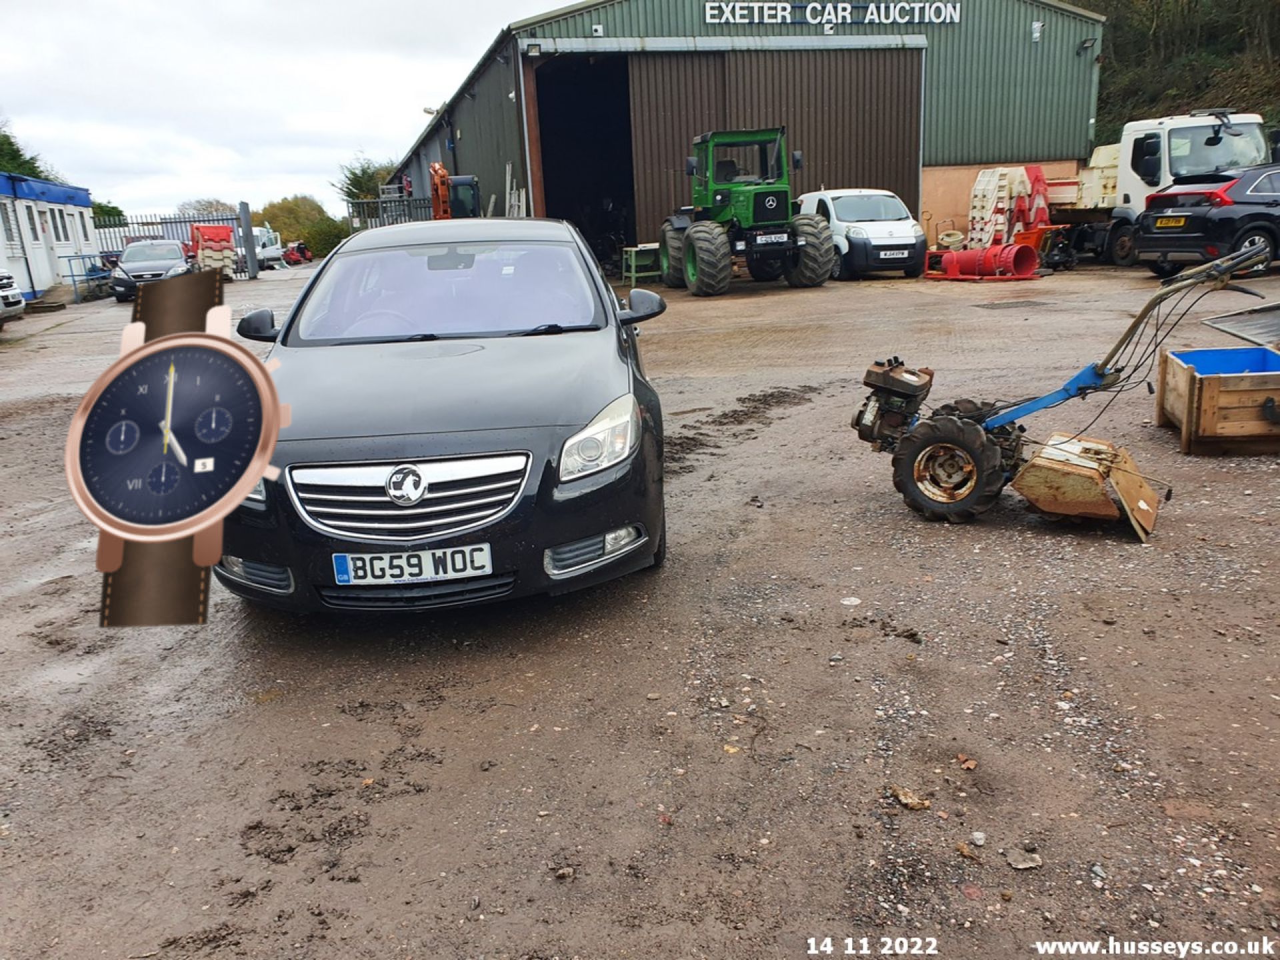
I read 5h00
